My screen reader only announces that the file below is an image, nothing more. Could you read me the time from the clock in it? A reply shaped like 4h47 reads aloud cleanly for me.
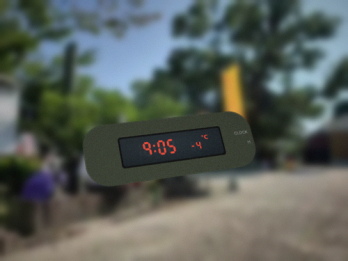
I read 9h05
